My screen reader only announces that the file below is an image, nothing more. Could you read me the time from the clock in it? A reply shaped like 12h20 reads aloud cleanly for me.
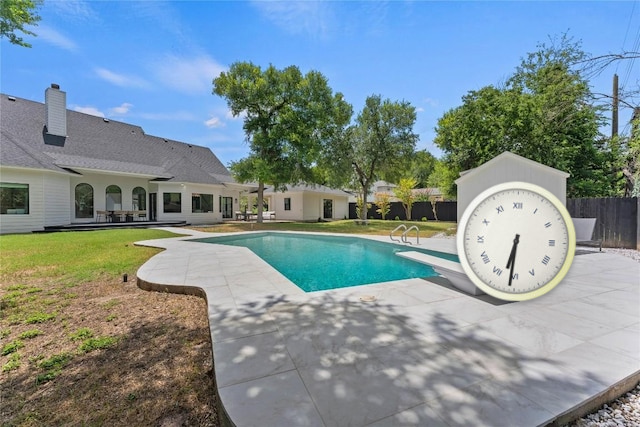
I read 6h31
